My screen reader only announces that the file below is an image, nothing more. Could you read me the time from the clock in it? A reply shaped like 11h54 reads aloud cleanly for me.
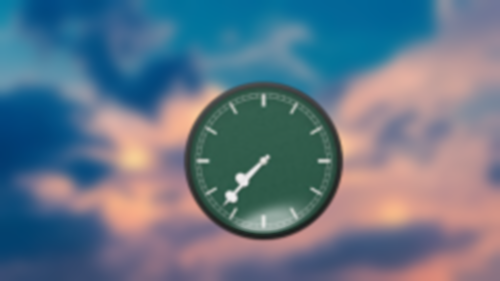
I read 7h37
